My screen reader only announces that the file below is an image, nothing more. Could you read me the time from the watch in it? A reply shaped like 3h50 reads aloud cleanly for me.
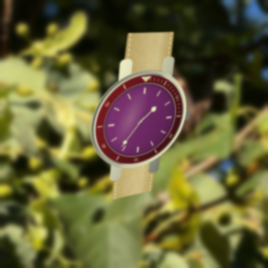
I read 1h36
